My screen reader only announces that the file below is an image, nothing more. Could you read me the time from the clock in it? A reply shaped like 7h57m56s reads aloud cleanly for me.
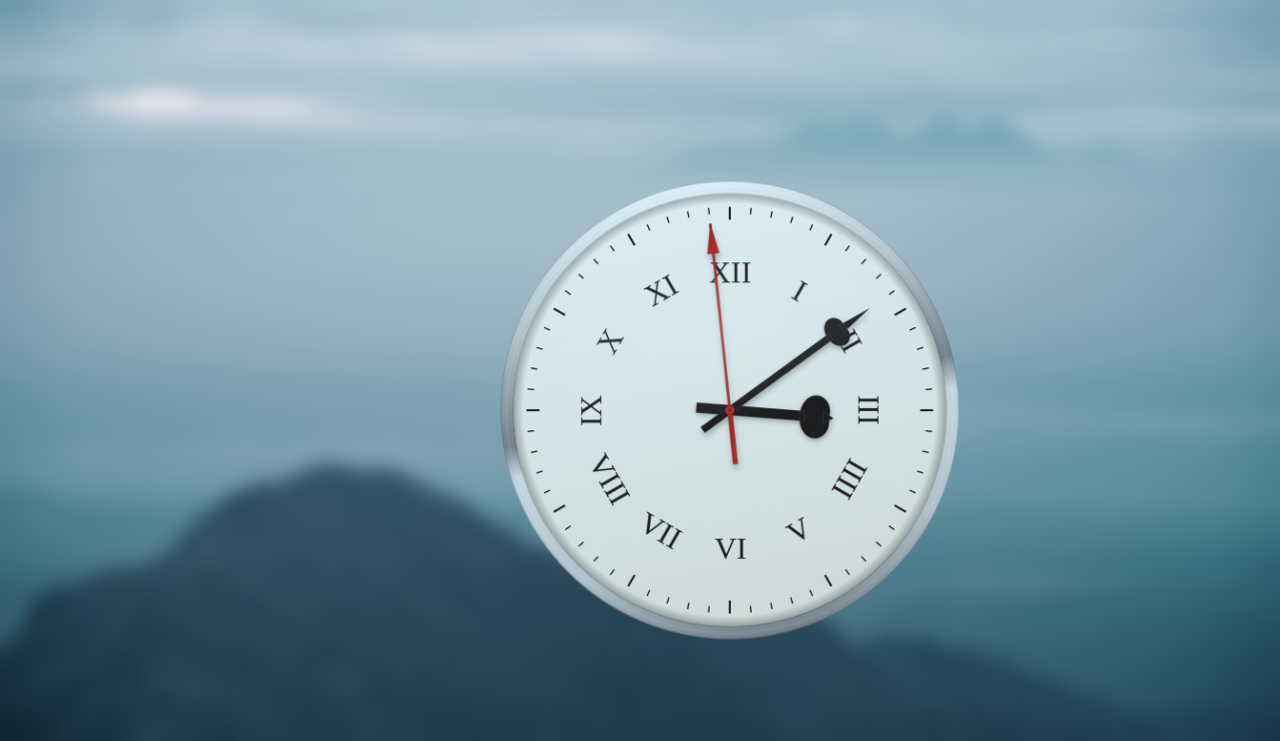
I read 3h08m59s
